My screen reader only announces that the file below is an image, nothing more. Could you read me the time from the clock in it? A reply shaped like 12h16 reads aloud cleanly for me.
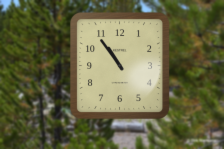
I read 10h54
